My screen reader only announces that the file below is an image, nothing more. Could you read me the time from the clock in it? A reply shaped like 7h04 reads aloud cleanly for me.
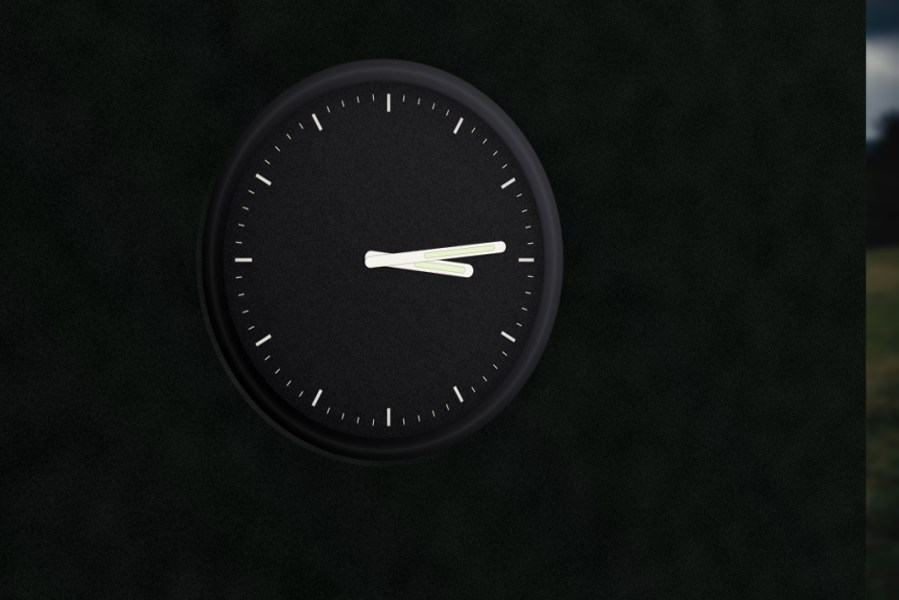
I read 3h14
